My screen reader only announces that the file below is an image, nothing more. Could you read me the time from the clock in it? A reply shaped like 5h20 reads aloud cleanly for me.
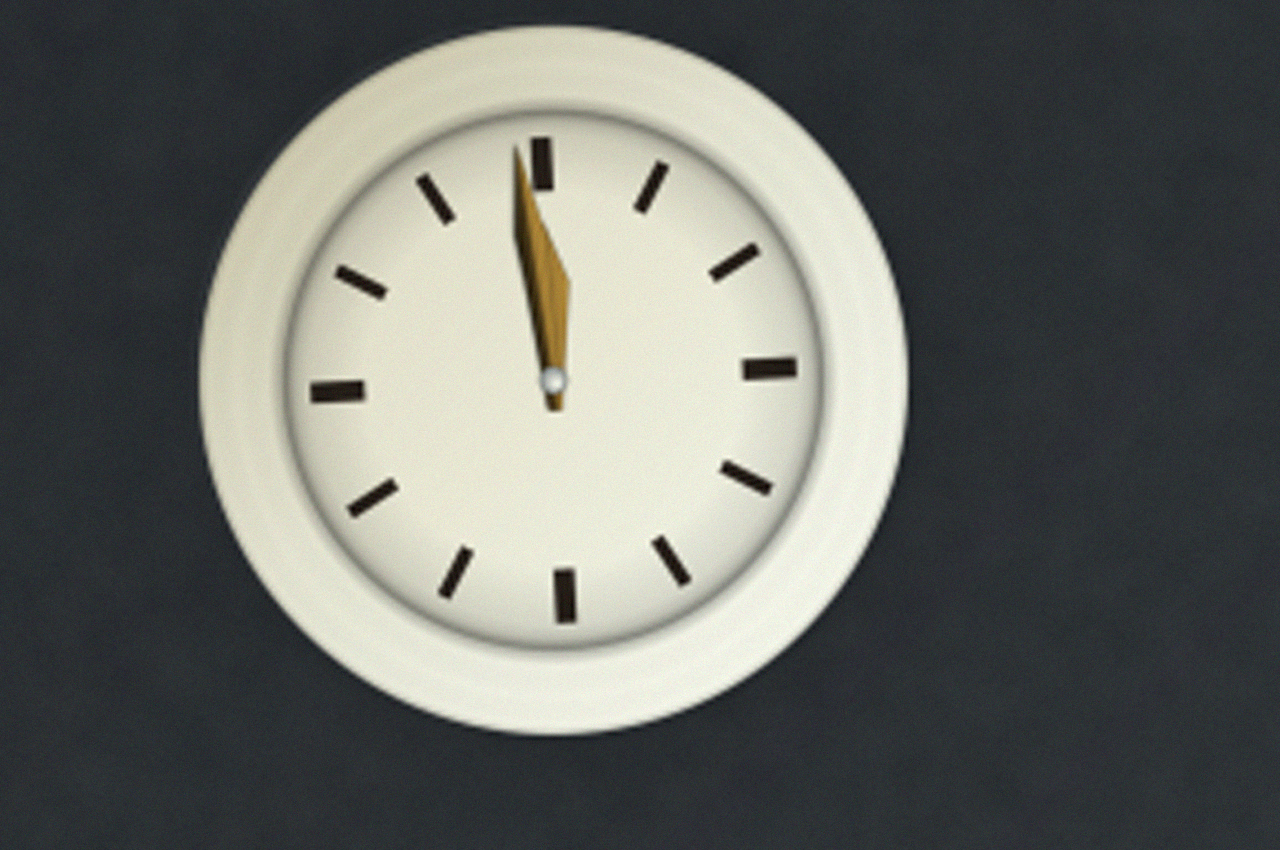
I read 11h59
